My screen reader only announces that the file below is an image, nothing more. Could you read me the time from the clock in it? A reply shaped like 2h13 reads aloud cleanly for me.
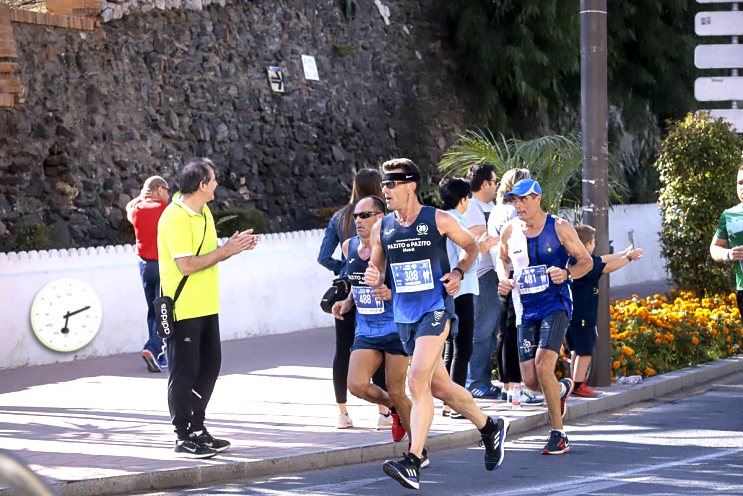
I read 6h11
